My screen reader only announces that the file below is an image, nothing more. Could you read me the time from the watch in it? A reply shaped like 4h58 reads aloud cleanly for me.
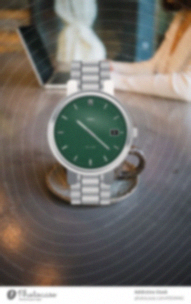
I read 10h22
